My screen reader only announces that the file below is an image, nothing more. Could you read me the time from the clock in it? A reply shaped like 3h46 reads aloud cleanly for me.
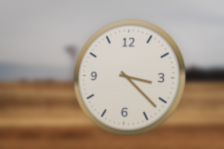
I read 3h22
